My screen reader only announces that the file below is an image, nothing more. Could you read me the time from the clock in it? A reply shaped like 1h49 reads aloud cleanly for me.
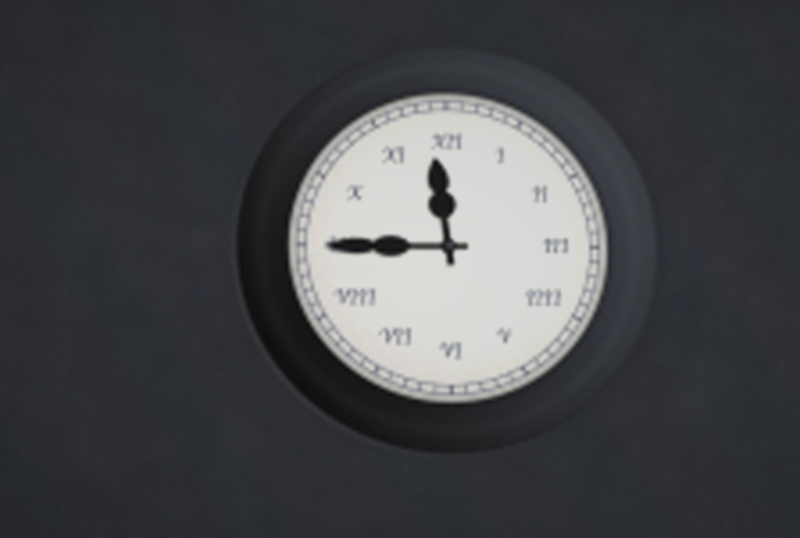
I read 11h45
